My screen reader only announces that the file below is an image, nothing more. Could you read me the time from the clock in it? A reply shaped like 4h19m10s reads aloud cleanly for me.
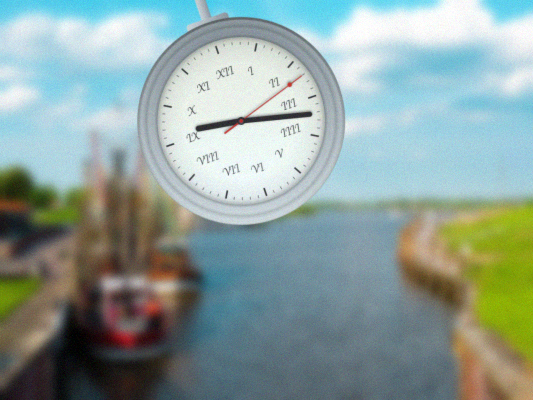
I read 9h17m12s
